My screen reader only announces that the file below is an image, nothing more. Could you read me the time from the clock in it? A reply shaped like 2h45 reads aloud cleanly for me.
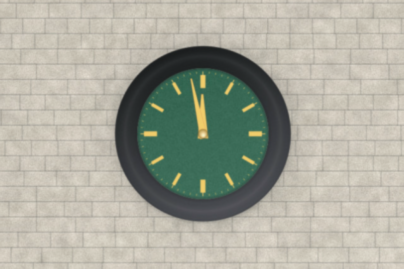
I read 11h58
